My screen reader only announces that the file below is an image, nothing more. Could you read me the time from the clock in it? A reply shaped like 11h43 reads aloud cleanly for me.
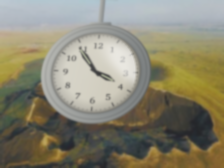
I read 3h54
